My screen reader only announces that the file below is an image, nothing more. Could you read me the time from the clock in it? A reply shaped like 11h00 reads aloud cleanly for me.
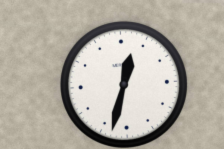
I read 12h33
